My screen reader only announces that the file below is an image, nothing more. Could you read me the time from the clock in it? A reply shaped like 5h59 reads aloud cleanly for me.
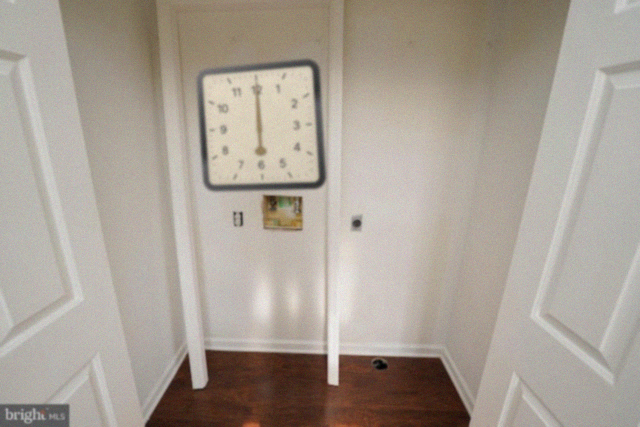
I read 6h00
